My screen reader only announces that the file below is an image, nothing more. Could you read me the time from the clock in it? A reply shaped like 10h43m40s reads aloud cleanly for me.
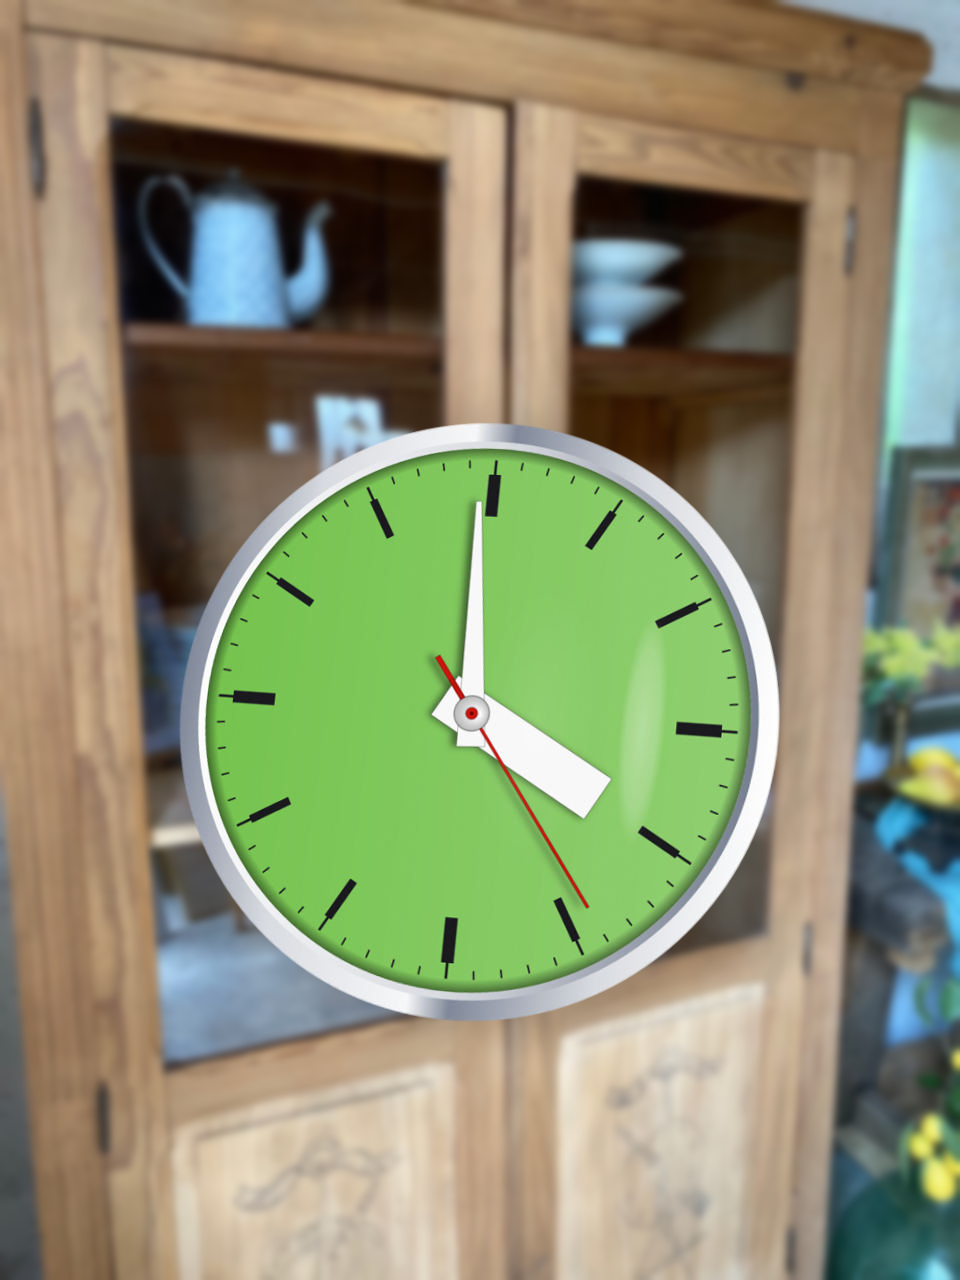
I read 3h59m24s
